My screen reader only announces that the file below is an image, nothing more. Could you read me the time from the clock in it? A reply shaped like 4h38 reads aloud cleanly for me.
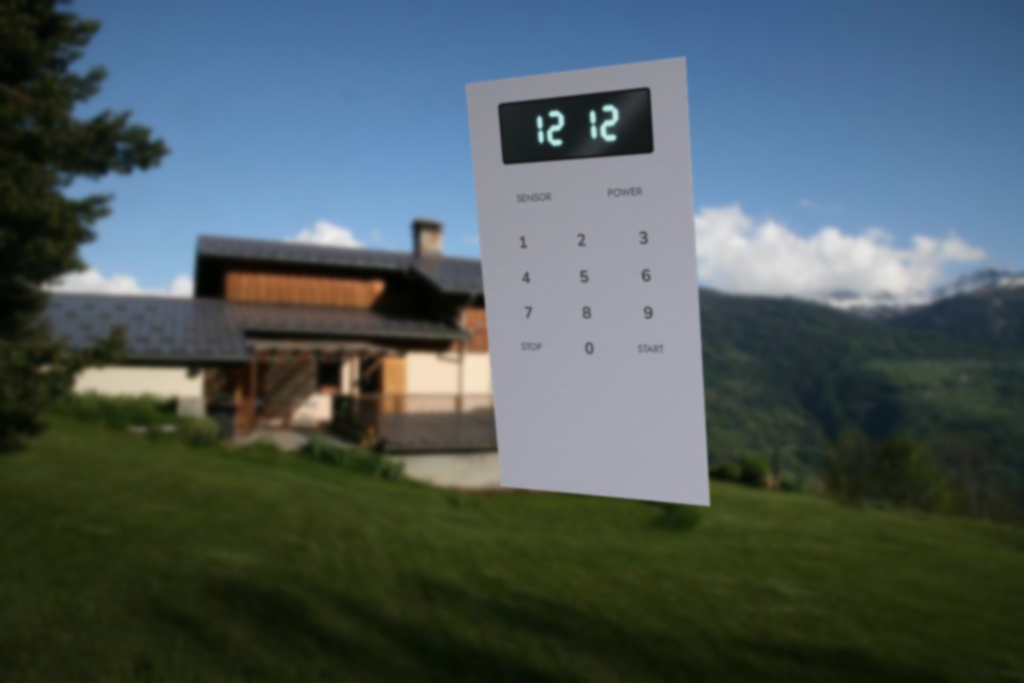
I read 12h12
